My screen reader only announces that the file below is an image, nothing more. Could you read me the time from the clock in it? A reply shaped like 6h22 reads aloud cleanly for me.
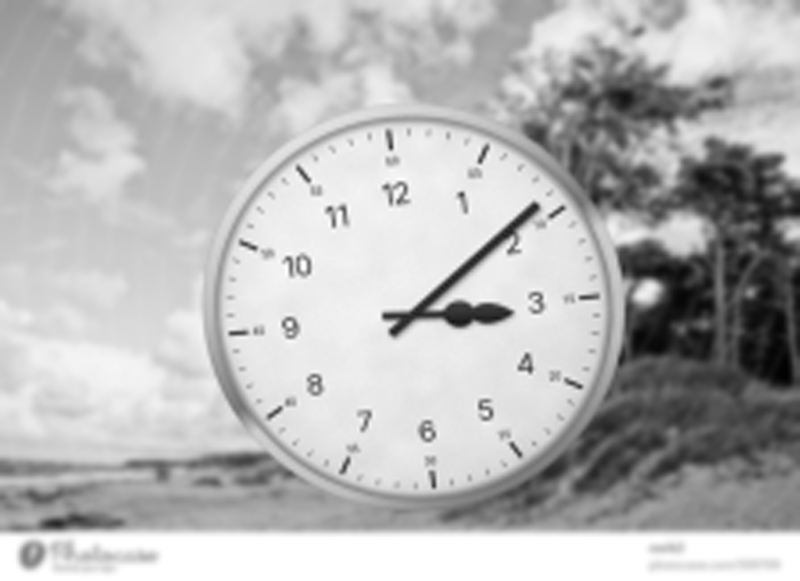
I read 3h09
